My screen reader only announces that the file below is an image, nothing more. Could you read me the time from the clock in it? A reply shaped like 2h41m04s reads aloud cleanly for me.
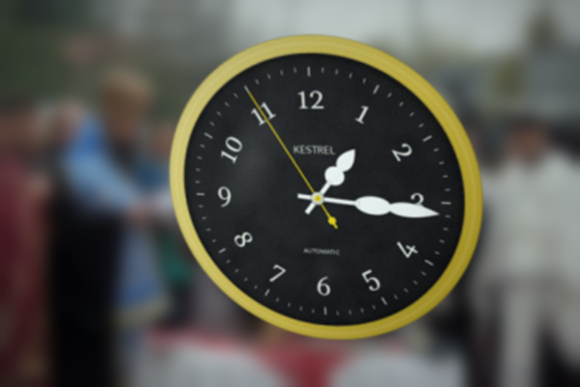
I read 1h15m55s
